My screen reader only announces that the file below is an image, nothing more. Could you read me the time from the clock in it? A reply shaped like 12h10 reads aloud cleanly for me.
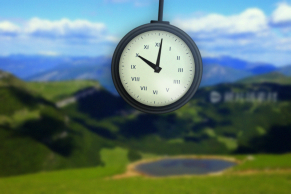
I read 10h01
